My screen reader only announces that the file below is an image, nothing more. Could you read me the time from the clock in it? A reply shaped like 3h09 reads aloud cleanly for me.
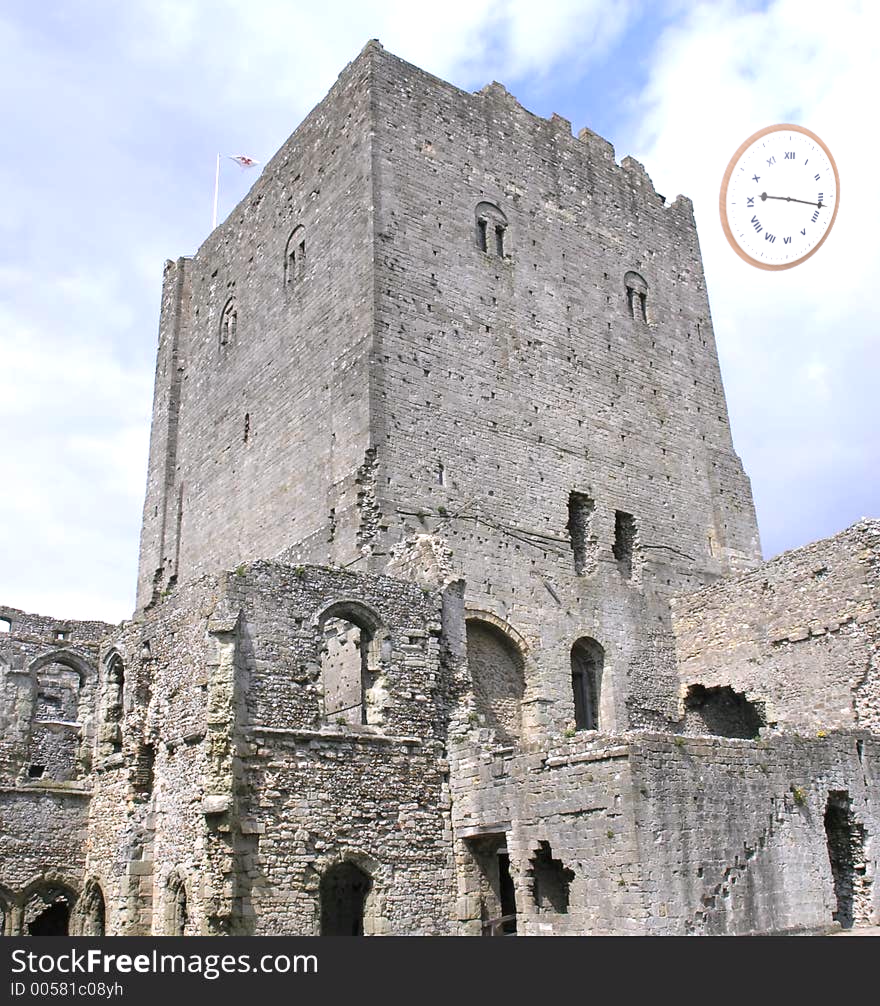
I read 9h17
